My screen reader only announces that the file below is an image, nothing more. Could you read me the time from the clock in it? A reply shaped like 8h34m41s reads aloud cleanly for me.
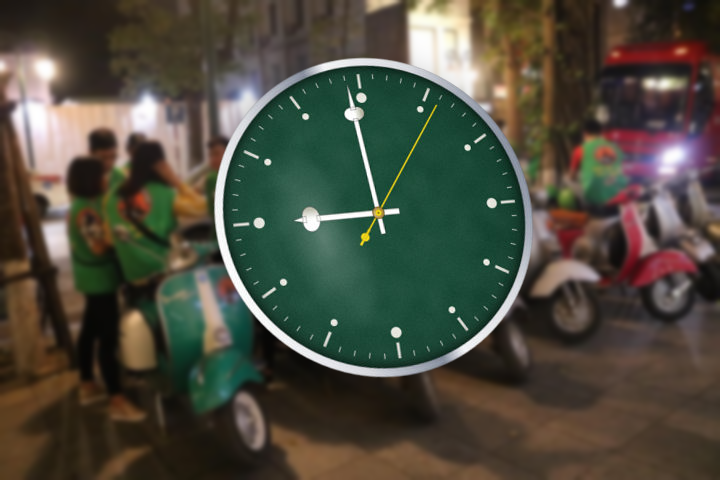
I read 8h59m06s
